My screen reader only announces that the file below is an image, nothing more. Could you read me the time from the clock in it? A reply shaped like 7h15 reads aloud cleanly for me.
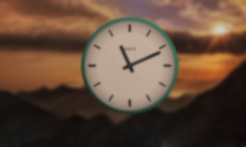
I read 11h11
